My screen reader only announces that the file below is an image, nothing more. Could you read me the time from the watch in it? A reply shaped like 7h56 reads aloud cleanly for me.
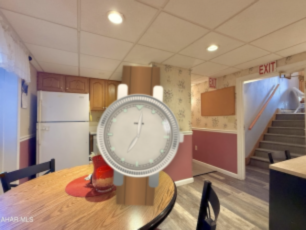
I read 7h01
